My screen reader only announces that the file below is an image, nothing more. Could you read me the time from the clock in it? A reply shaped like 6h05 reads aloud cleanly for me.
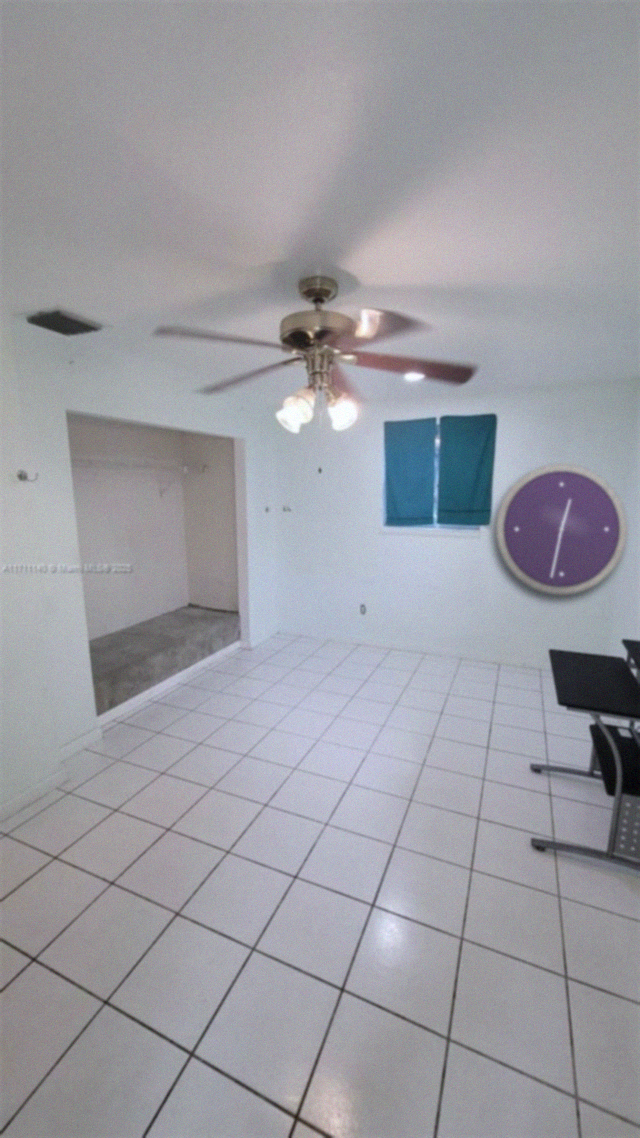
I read 12h32
